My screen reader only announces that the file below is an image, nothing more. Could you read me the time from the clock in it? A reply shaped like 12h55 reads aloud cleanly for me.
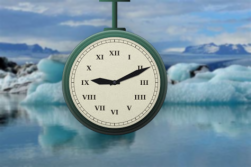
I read 9h11
